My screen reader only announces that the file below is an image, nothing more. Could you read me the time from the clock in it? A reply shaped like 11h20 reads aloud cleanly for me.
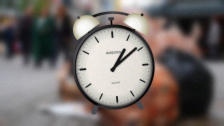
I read 1h09
